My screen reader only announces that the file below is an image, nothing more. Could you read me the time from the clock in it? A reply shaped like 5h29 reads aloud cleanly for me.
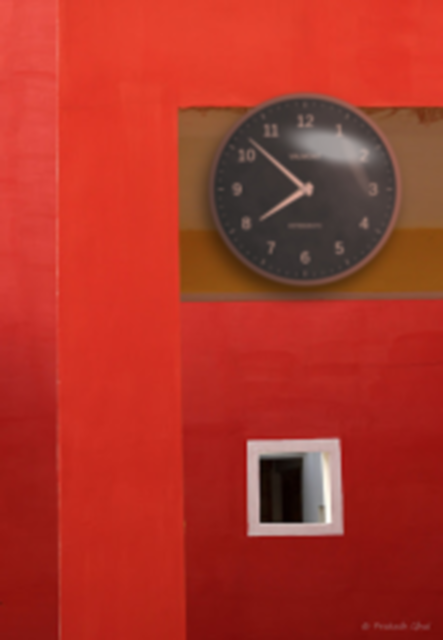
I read 7h52
